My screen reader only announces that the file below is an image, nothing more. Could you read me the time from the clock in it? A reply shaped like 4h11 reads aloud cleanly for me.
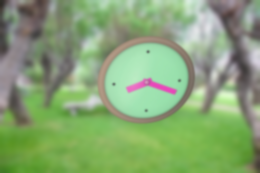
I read 8h19
